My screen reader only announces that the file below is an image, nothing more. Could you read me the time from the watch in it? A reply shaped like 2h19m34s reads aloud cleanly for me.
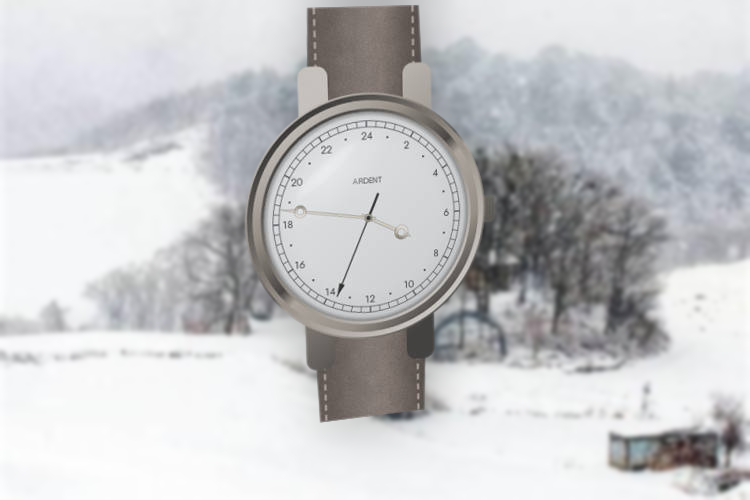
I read 7h46m34s
